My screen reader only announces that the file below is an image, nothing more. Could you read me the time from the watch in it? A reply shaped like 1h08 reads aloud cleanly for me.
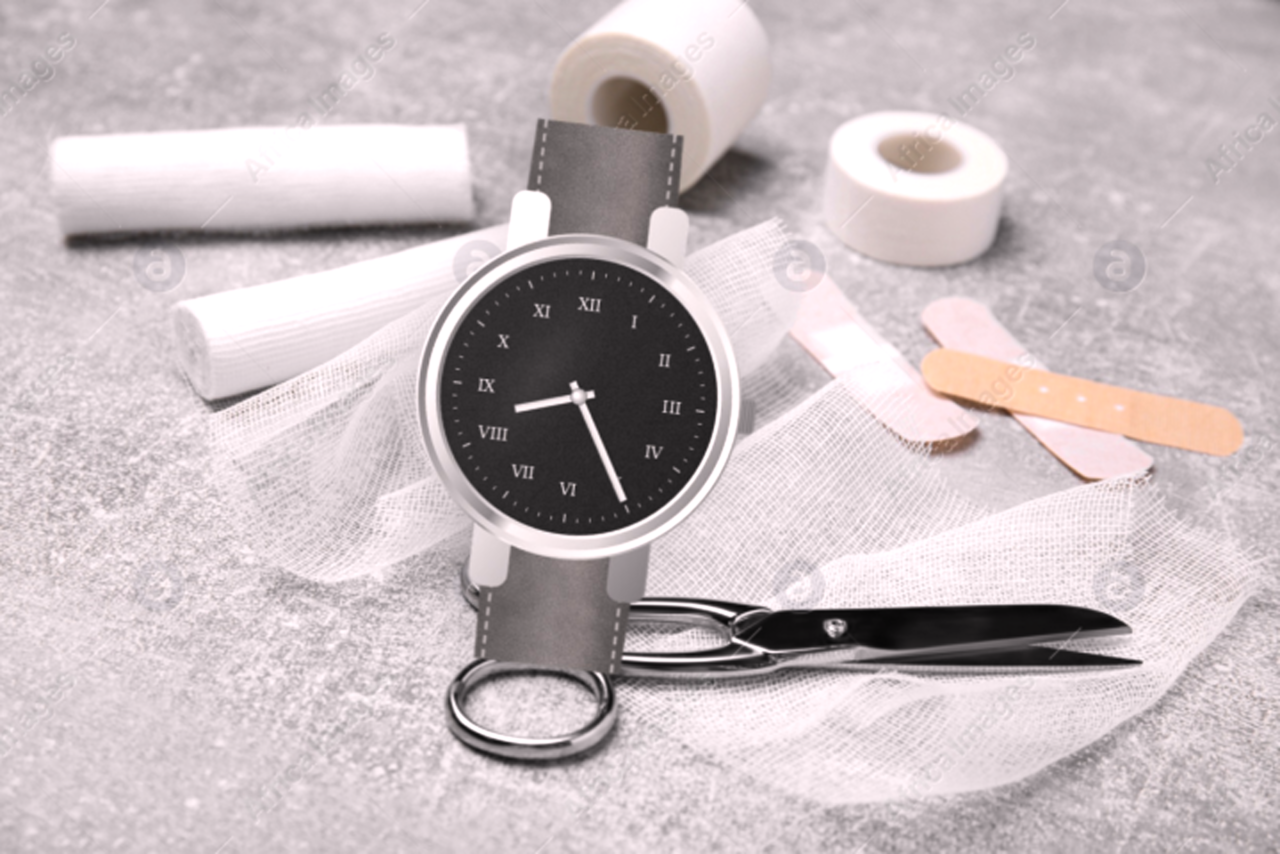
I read 8h25
